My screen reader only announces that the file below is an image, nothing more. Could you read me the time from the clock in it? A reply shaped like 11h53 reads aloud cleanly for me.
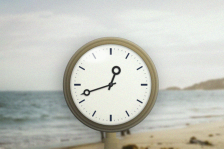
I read 12h42
